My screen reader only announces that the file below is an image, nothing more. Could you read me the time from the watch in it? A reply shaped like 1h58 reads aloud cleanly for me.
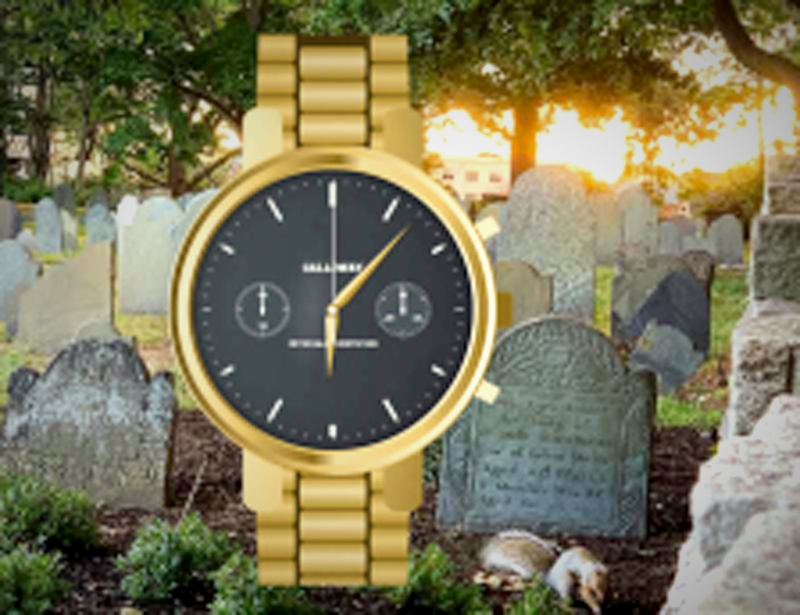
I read 6h07
